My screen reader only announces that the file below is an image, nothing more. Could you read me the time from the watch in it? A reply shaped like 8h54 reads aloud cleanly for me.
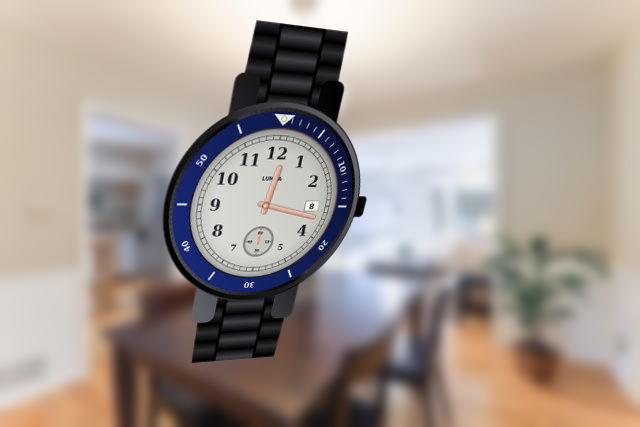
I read 12h17
